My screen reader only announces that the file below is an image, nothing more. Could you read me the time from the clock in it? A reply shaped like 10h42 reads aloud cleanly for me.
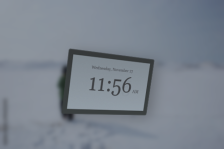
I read 11h56
